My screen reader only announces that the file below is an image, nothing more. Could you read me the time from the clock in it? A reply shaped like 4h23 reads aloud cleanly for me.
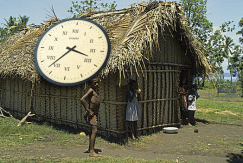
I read 3h37
